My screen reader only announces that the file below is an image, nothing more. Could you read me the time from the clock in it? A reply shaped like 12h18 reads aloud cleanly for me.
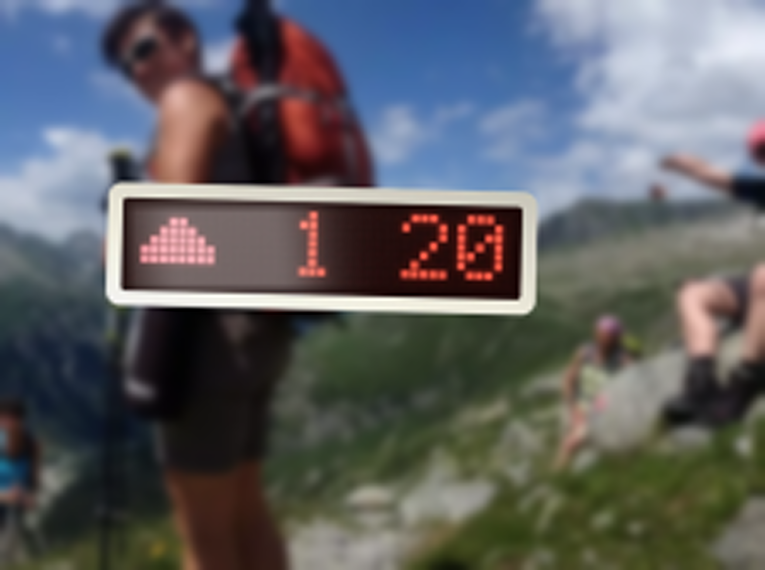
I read 1h20
